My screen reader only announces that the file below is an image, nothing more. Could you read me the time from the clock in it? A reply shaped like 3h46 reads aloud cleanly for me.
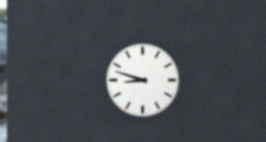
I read 8h48
